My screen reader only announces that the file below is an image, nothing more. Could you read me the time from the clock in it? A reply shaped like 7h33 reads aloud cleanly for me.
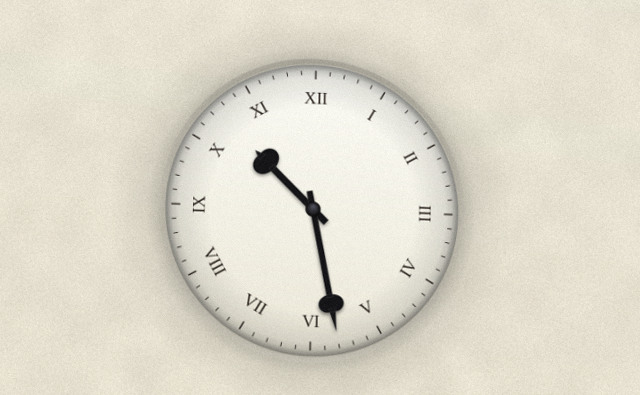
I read 10h28
